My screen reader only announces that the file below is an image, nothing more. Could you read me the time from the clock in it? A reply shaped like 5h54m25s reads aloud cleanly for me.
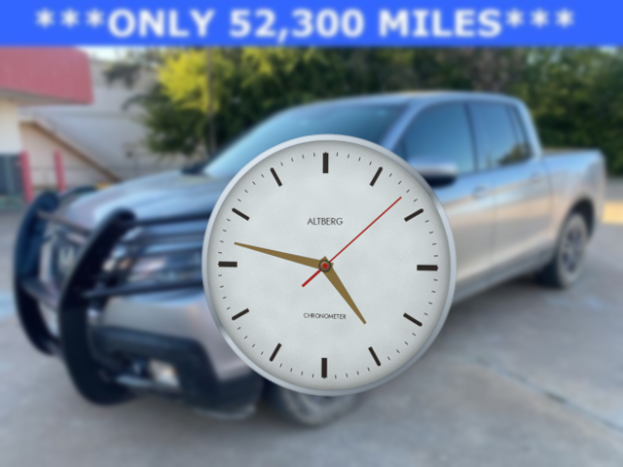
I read 4h47m08s
